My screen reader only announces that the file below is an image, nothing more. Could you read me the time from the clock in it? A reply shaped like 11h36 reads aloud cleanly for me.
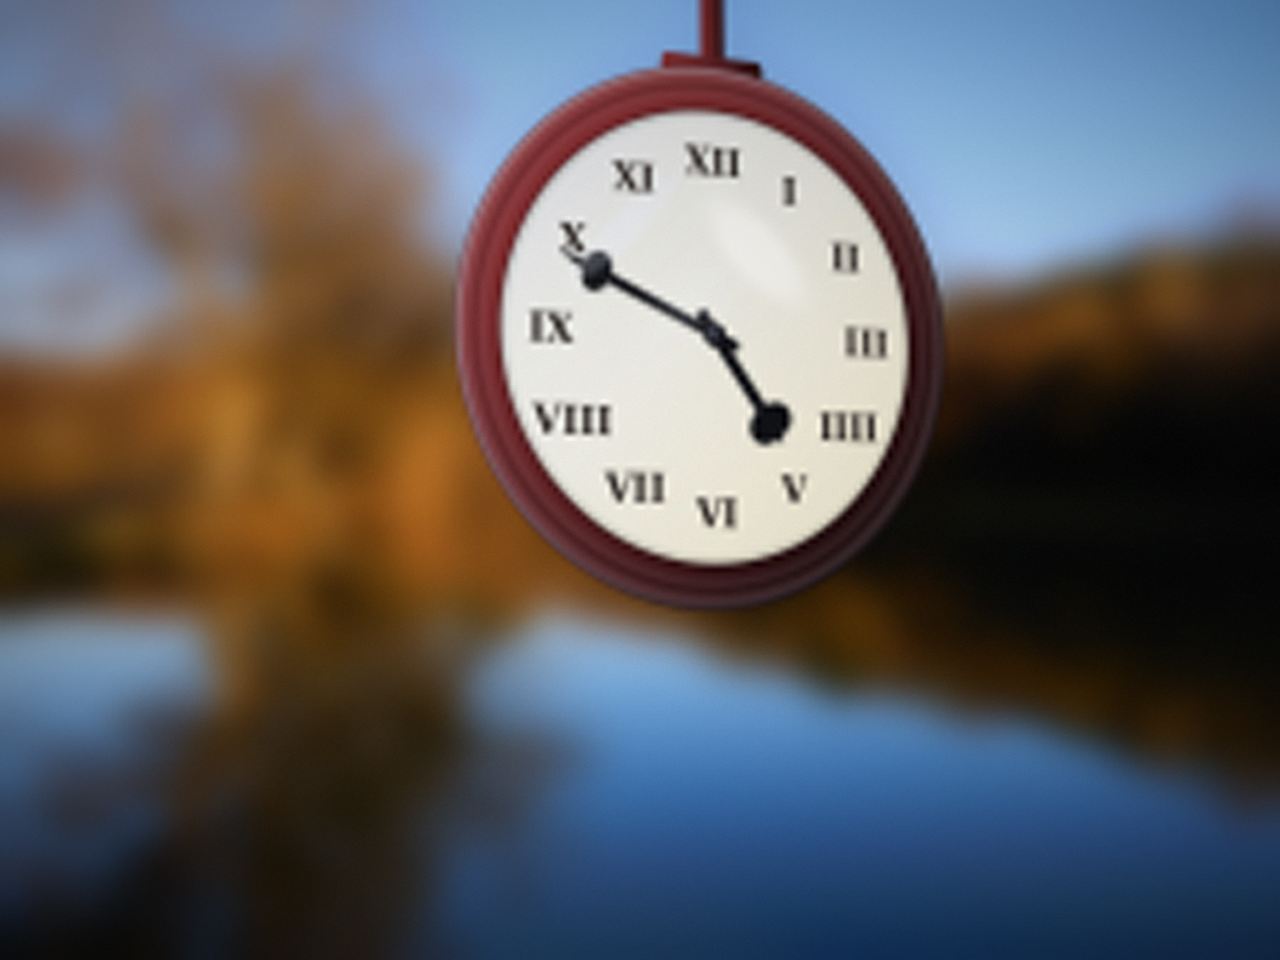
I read 4h49
